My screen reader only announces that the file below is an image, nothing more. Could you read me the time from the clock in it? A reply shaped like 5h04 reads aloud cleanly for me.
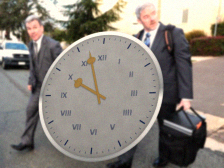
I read 9h57
